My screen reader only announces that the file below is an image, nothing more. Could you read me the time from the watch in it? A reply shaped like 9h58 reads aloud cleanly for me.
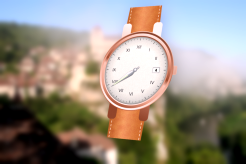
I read 7h39
